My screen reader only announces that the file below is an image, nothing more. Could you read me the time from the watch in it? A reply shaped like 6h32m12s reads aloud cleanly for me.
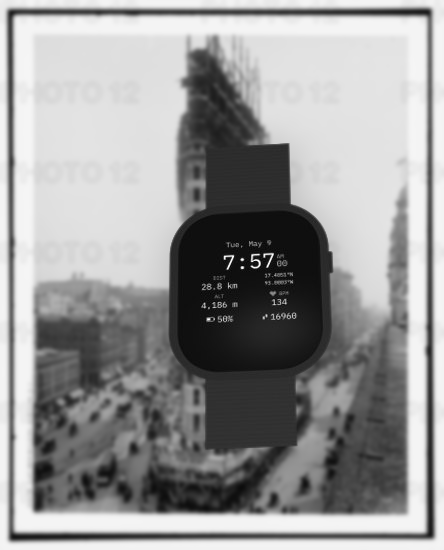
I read 7h57m00s
